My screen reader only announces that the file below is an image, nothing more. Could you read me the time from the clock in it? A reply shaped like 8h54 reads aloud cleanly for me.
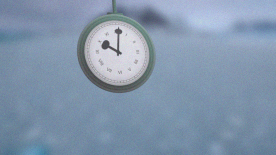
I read 10h01
